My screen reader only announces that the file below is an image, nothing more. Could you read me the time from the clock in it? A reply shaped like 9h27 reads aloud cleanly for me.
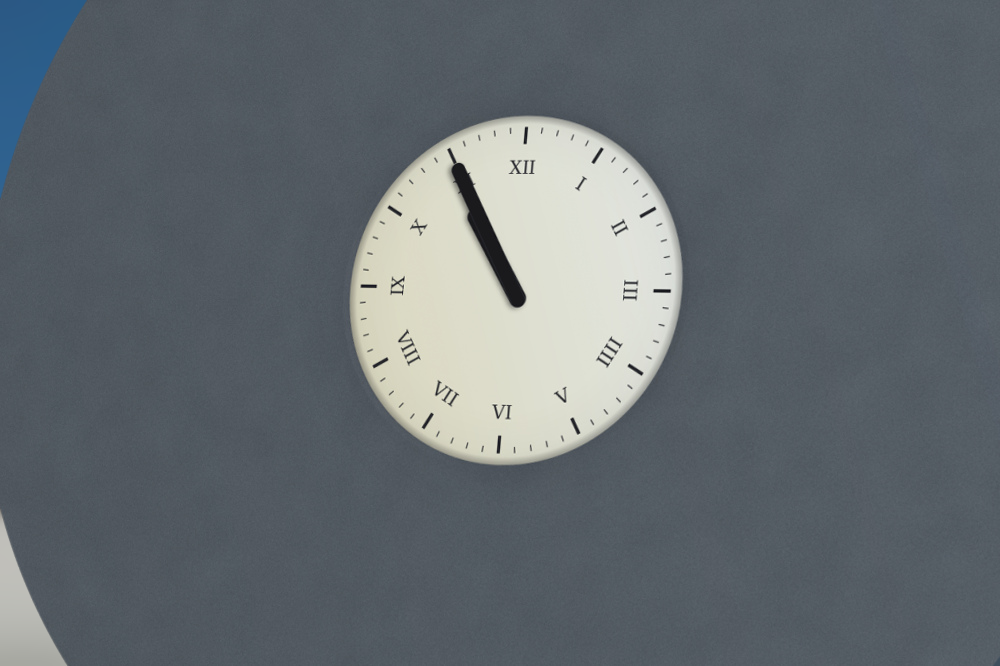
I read 10h55
